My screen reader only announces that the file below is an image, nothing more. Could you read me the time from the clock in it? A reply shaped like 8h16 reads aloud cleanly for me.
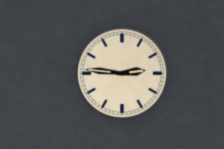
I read 2h46
